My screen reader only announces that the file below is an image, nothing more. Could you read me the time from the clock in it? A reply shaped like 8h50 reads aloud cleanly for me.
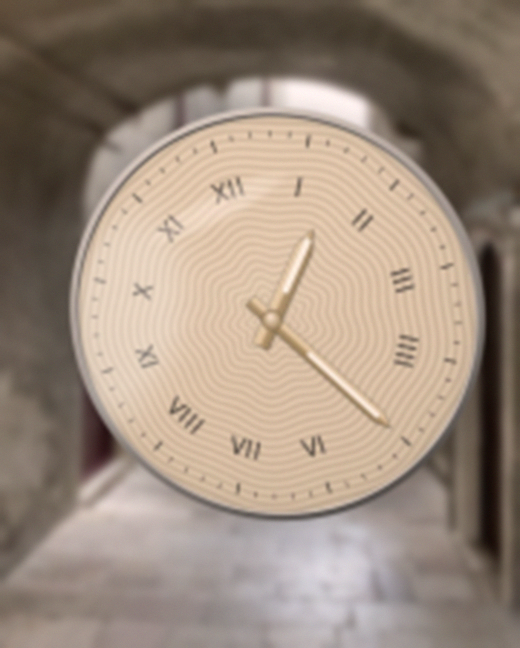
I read 1h25
